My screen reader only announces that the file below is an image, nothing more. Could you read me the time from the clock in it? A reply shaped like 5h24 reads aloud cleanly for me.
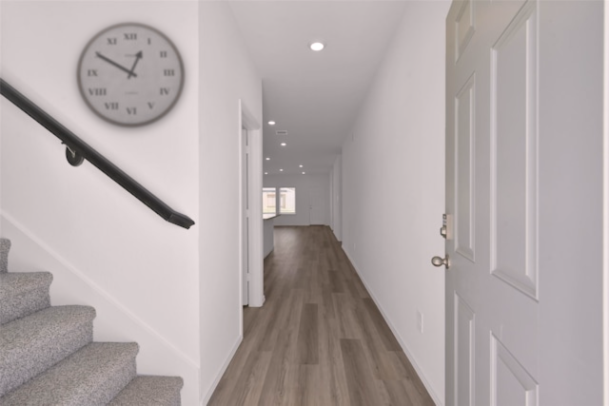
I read 12h50
